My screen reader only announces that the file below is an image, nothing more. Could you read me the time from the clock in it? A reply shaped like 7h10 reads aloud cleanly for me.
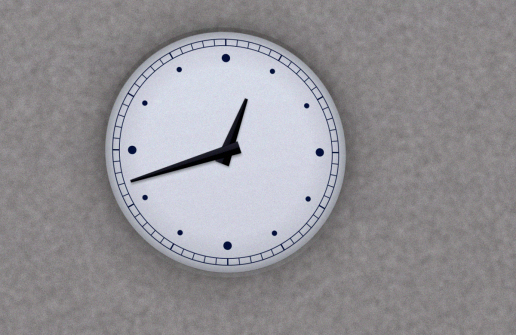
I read 12h42
